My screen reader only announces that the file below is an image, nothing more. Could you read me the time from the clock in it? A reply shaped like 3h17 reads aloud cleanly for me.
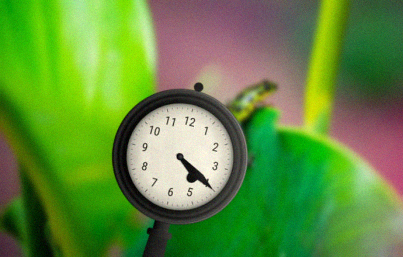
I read 4h20
